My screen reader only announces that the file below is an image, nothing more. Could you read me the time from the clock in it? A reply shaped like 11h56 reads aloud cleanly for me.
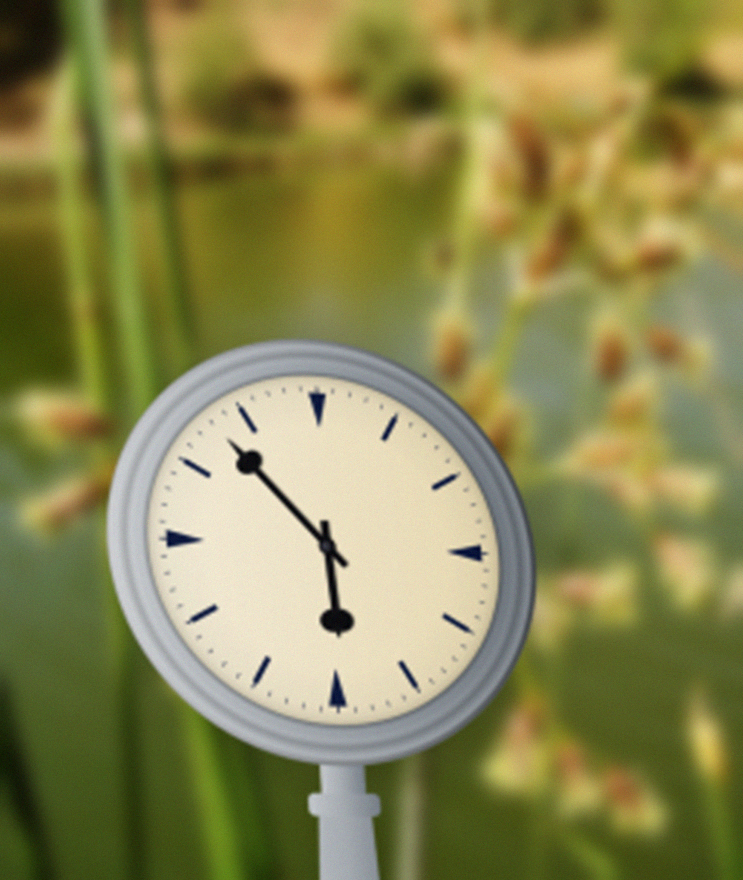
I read 5h53
